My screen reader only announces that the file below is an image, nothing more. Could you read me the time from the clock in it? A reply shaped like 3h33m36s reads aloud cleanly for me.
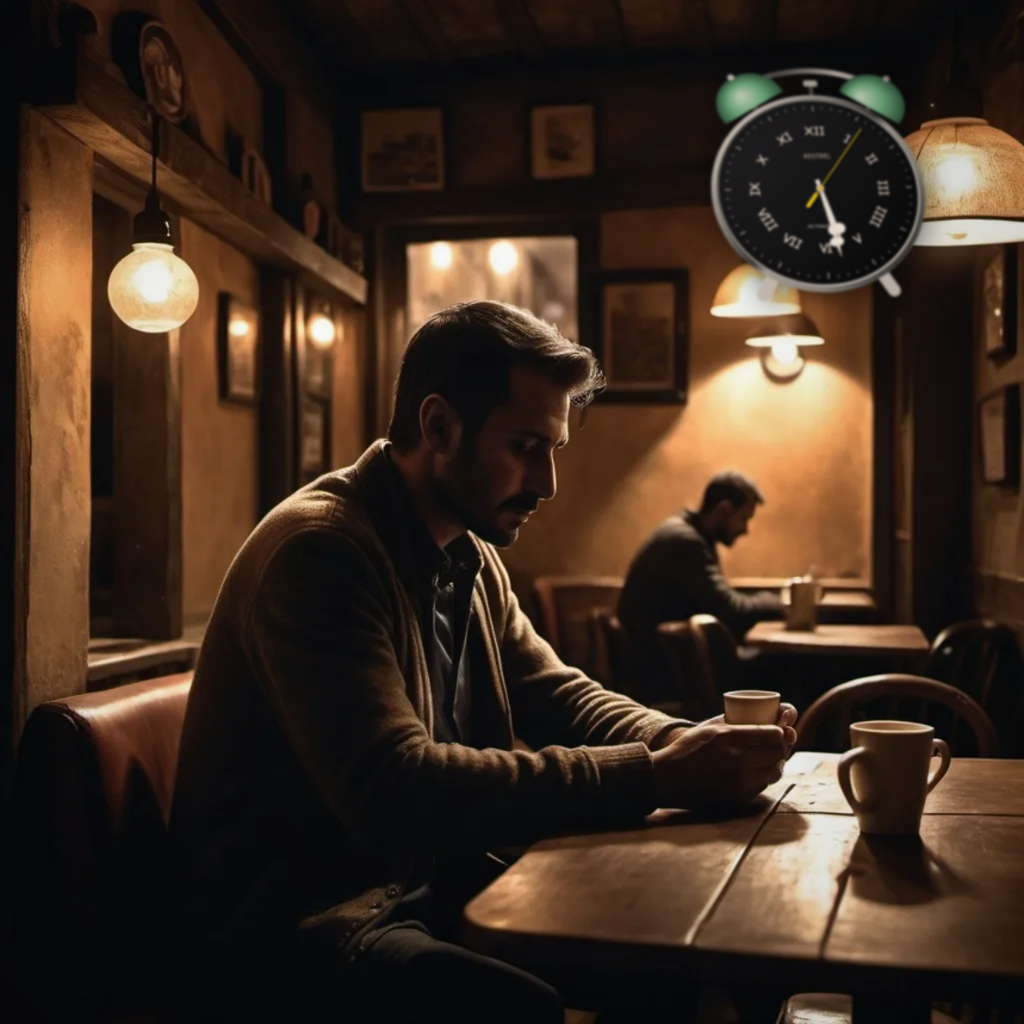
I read 5h28m06s
